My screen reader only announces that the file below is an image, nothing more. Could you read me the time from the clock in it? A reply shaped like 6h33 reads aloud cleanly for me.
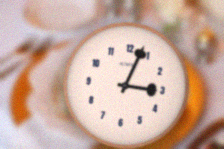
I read 3h03
